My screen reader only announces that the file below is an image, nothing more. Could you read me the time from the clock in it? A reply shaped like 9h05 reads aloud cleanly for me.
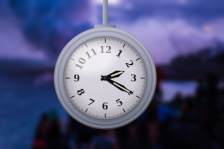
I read 2h20
